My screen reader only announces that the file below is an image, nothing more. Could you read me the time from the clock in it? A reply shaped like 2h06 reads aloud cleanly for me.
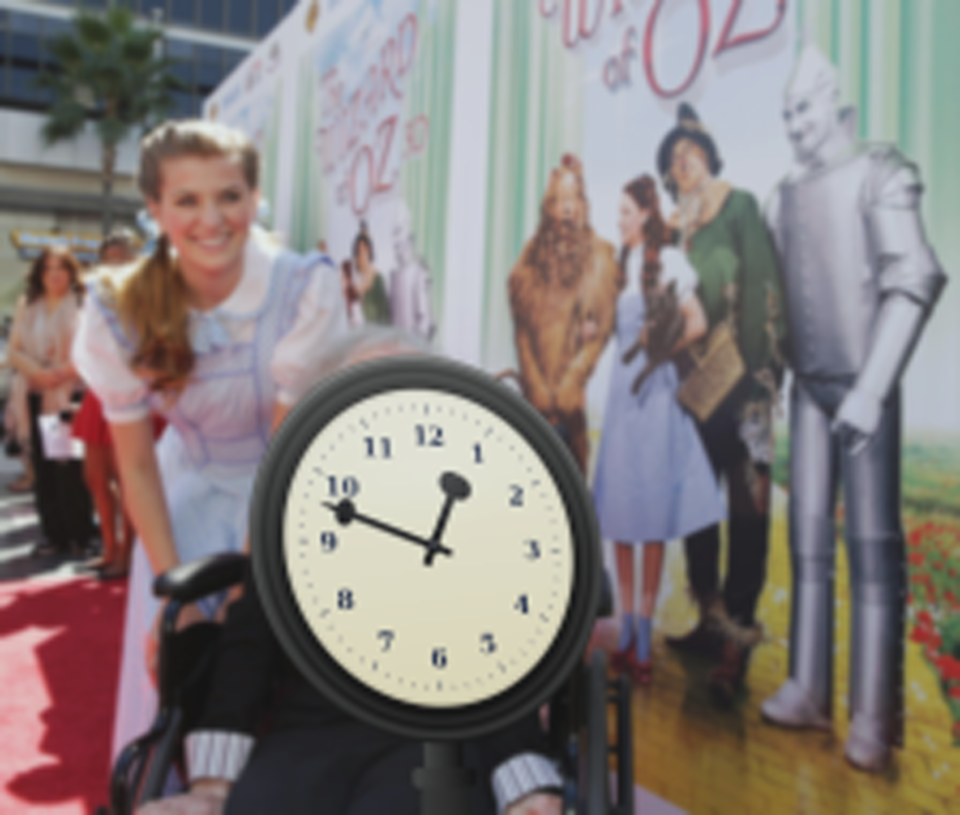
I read 12h48
